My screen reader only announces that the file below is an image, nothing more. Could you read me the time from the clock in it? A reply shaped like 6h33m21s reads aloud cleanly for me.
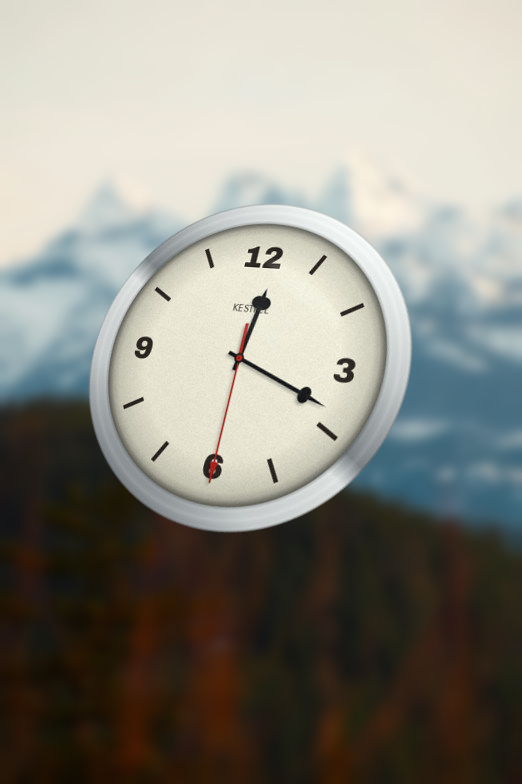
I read 12h18m30s
